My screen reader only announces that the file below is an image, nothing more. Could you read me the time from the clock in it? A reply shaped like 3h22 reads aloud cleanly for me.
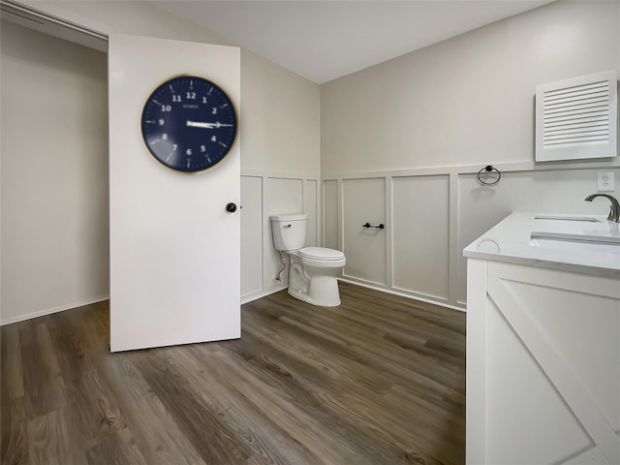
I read 3h15
